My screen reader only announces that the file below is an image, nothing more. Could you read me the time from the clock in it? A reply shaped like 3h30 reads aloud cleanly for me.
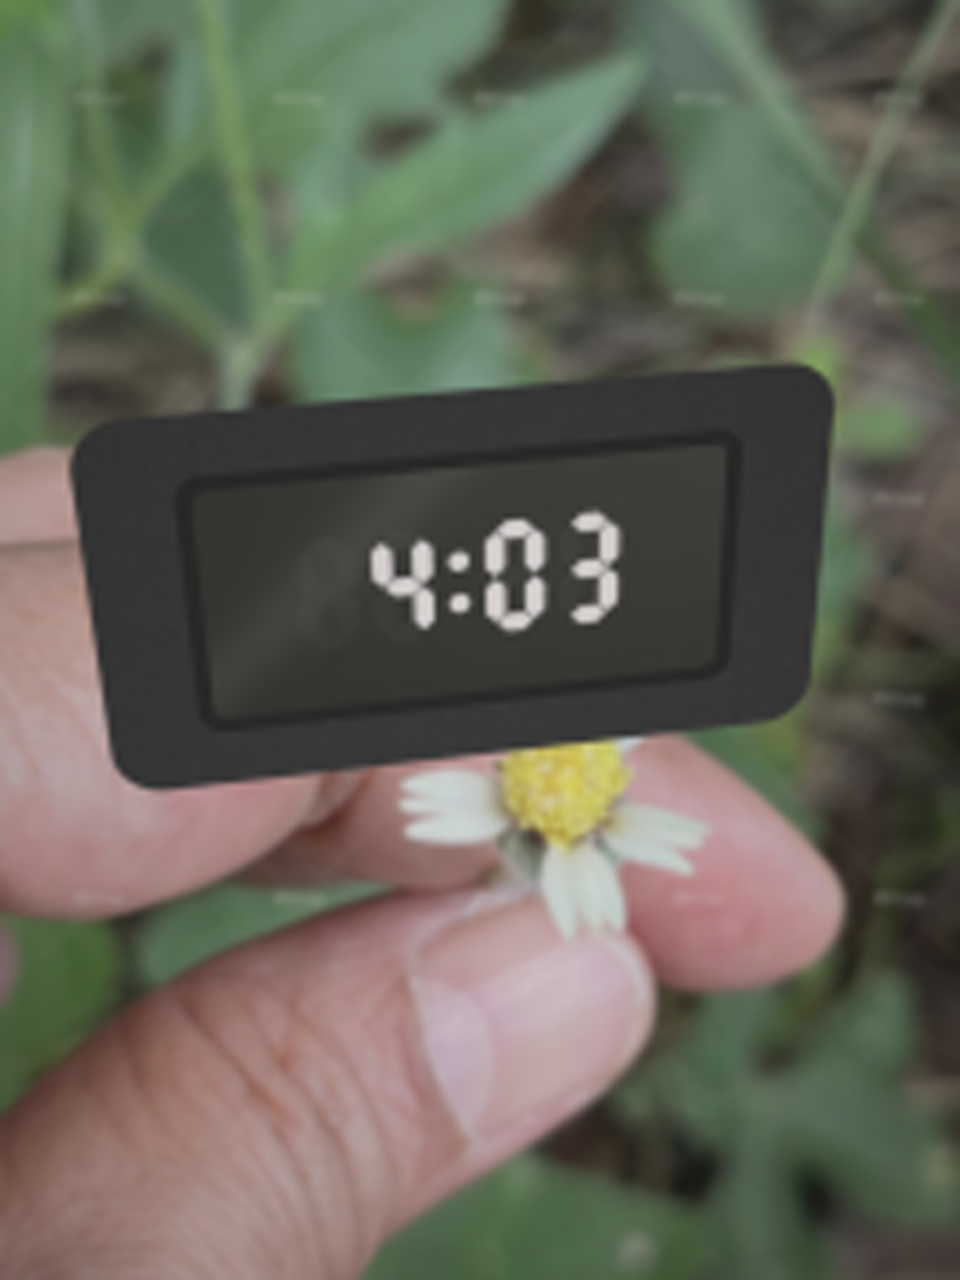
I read 4h03
